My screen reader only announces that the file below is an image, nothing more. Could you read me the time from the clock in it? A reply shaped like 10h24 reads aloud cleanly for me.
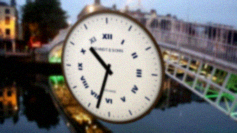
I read 10h33
